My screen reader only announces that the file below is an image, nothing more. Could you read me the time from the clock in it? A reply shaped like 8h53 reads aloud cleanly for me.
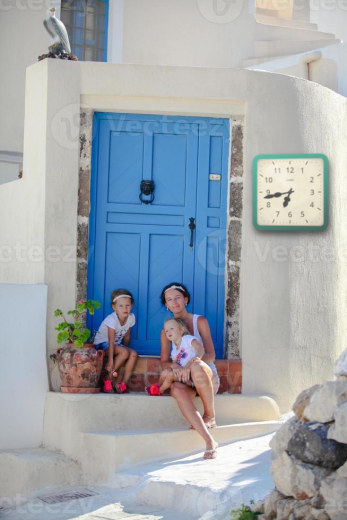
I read 6h43
